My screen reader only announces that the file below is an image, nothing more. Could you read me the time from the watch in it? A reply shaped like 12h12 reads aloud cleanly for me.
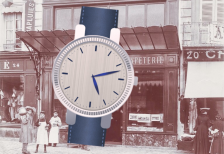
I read 5h12
